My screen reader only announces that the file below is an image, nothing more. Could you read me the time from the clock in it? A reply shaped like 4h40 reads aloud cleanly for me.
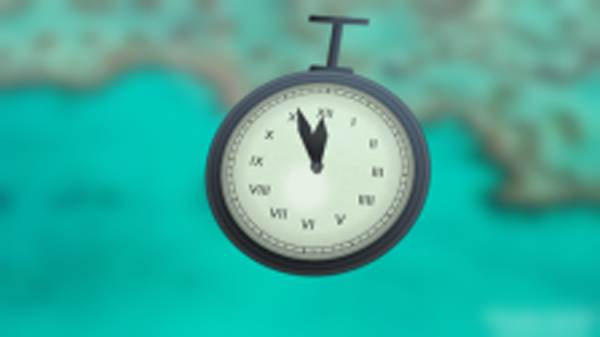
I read 11h56
